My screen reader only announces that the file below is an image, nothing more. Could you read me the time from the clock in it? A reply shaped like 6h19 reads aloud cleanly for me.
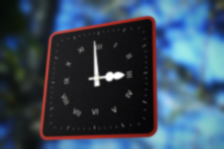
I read 2h59
